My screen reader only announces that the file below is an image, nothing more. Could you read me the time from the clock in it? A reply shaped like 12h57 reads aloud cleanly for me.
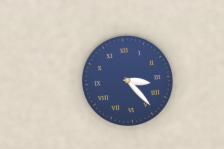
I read 3h24
